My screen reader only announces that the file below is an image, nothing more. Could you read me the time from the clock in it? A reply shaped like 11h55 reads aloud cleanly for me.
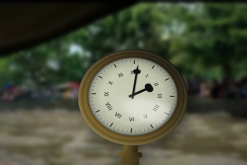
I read 2h01
